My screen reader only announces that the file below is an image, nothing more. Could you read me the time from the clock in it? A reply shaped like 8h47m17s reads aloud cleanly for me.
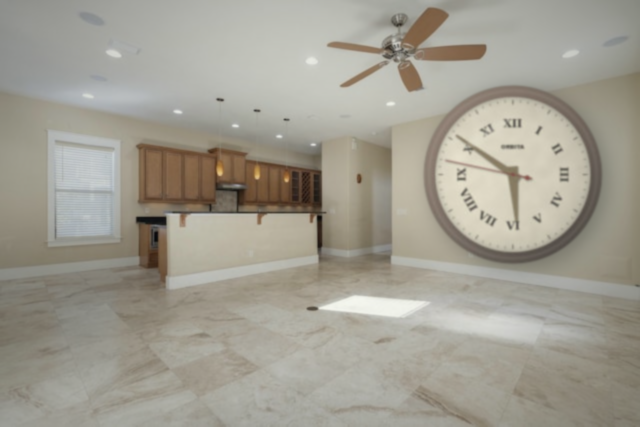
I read 5h50m47s
